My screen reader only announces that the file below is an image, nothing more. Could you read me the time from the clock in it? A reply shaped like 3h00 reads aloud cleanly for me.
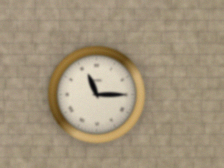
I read 11h15
